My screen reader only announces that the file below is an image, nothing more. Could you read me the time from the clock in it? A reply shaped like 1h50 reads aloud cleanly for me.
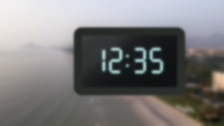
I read 12h35
